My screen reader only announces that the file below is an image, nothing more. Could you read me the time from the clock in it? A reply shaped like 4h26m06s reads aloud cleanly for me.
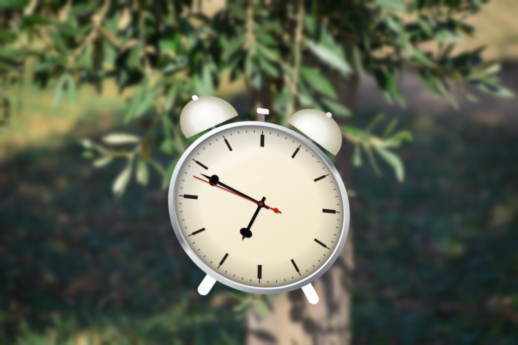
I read 6h48m48s
